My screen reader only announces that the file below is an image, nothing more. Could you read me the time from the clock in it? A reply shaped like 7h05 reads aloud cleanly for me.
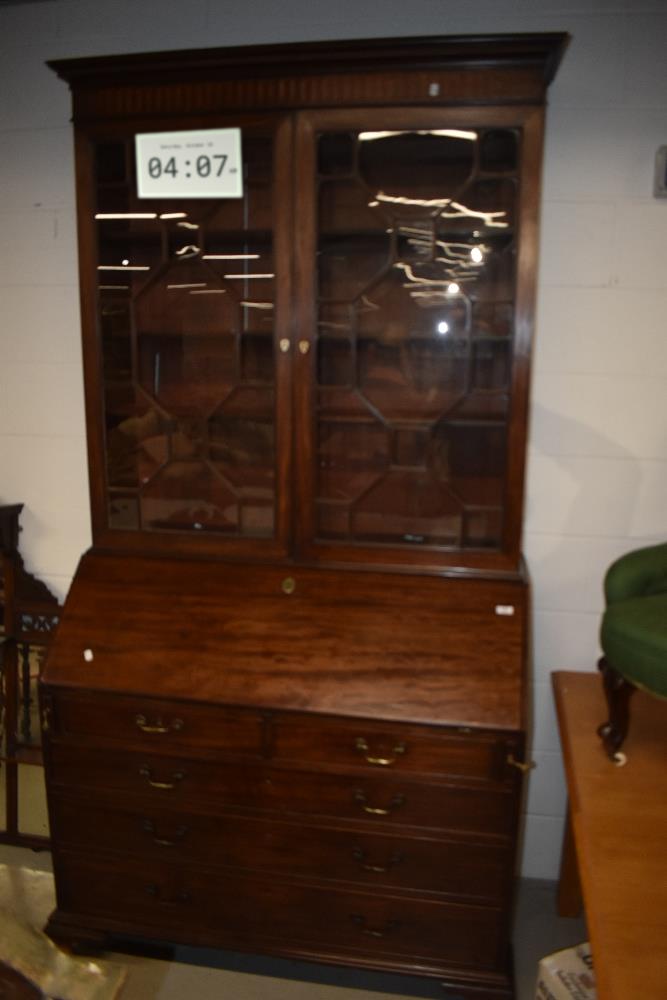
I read 4h07
